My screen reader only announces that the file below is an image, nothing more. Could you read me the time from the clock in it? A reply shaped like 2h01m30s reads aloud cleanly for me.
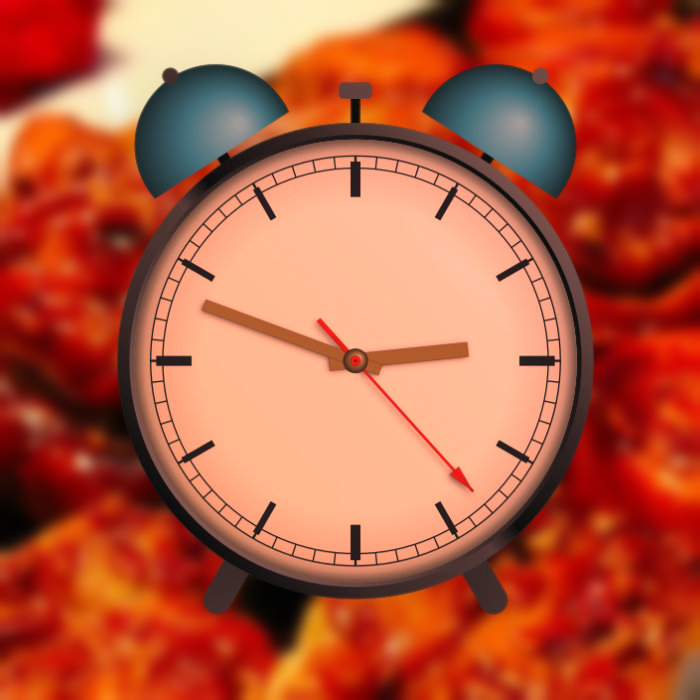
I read 2h48m23s
